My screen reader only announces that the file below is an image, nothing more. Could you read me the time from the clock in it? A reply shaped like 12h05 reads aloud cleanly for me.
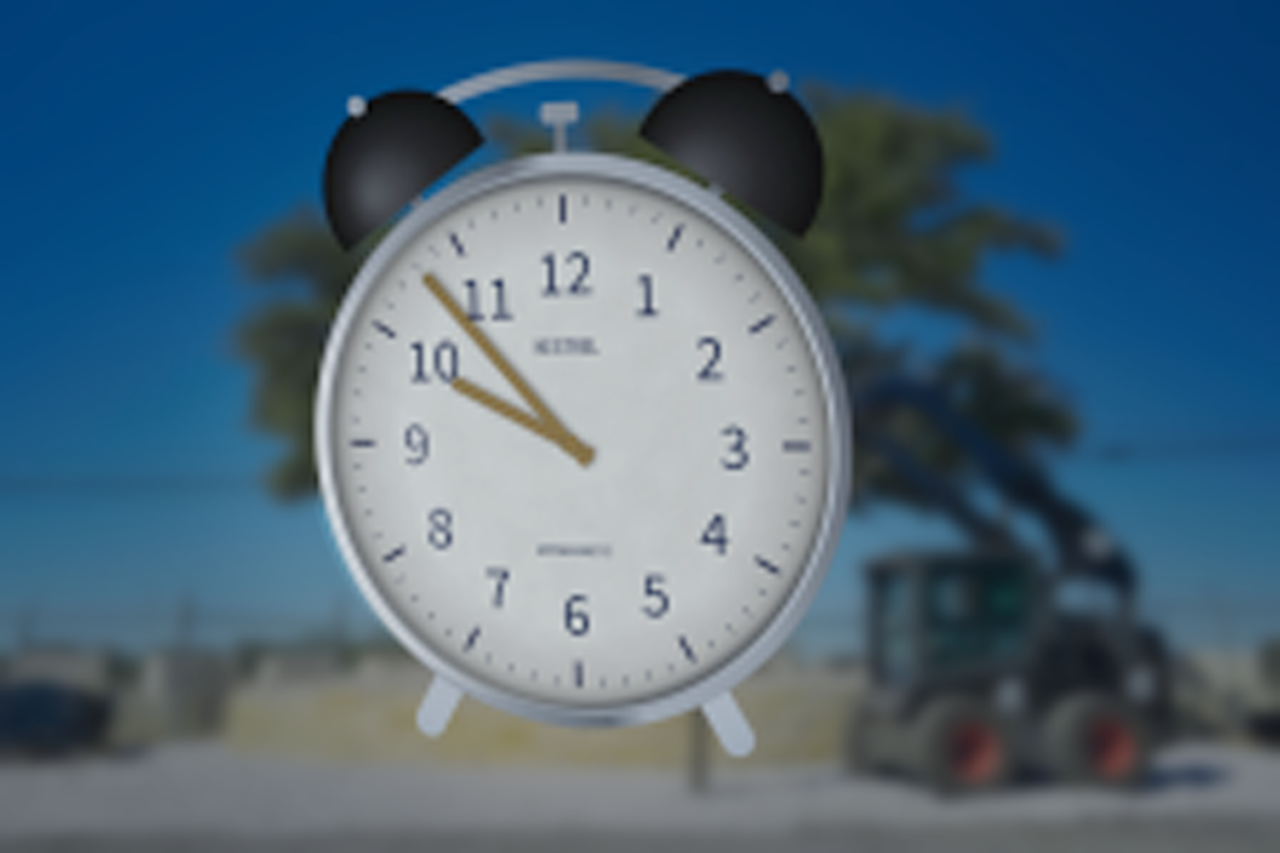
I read 9h53
